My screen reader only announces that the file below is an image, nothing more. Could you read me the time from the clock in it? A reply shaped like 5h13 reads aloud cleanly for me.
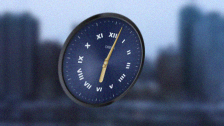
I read 6h02
